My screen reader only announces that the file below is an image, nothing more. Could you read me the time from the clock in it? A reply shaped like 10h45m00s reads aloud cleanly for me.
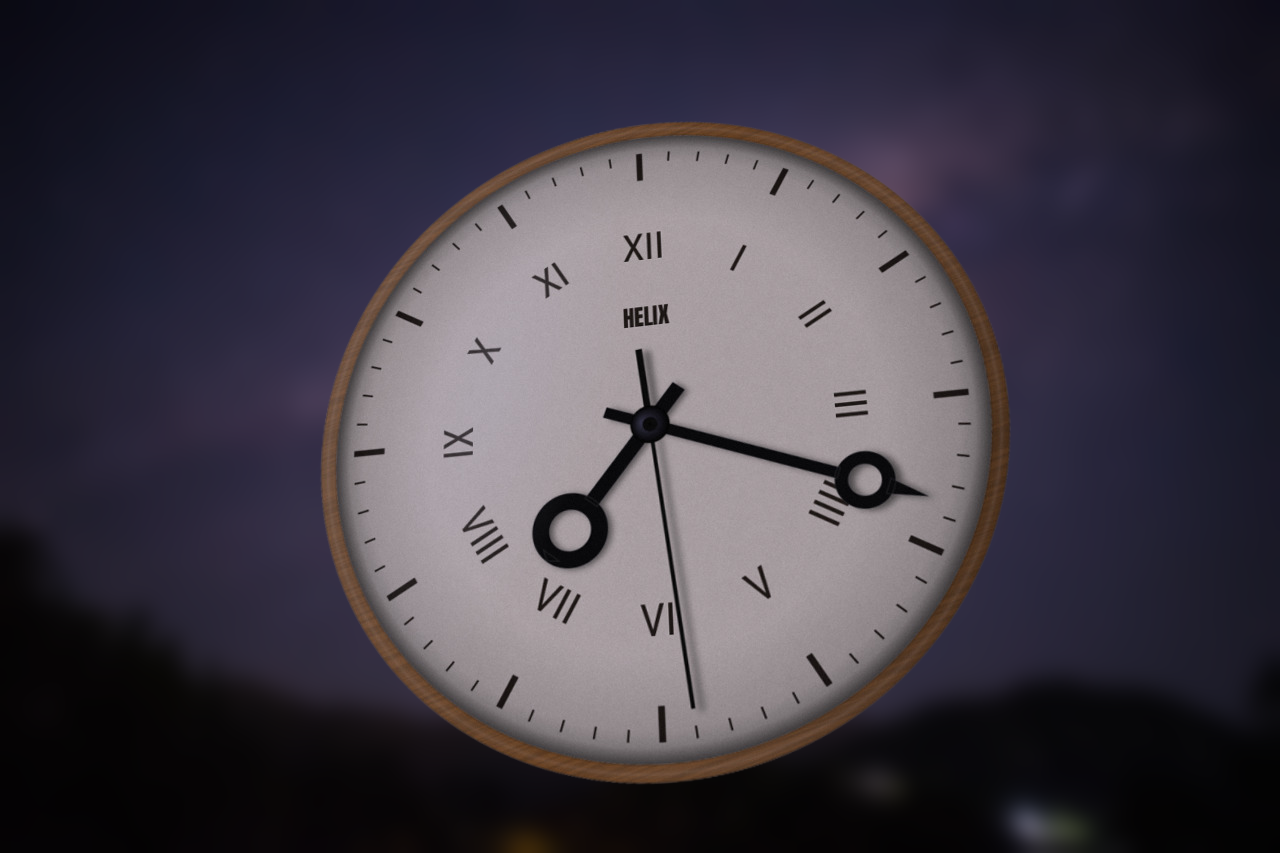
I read 7h18m29s
